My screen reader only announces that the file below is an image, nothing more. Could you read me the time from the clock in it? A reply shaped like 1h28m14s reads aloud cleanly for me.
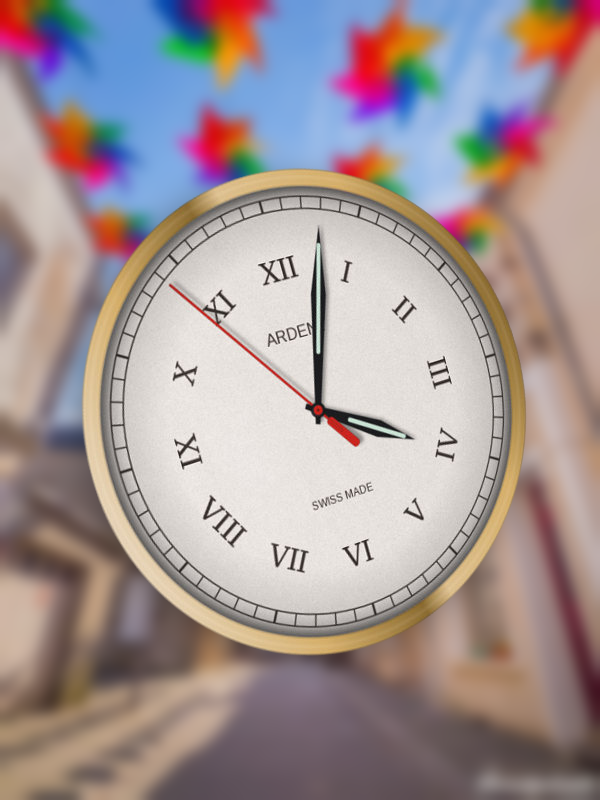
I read 4h02m54s
